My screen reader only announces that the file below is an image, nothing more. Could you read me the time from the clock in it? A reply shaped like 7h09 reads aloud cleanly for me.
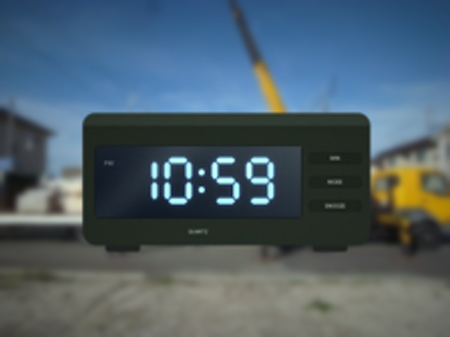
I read 10h59
